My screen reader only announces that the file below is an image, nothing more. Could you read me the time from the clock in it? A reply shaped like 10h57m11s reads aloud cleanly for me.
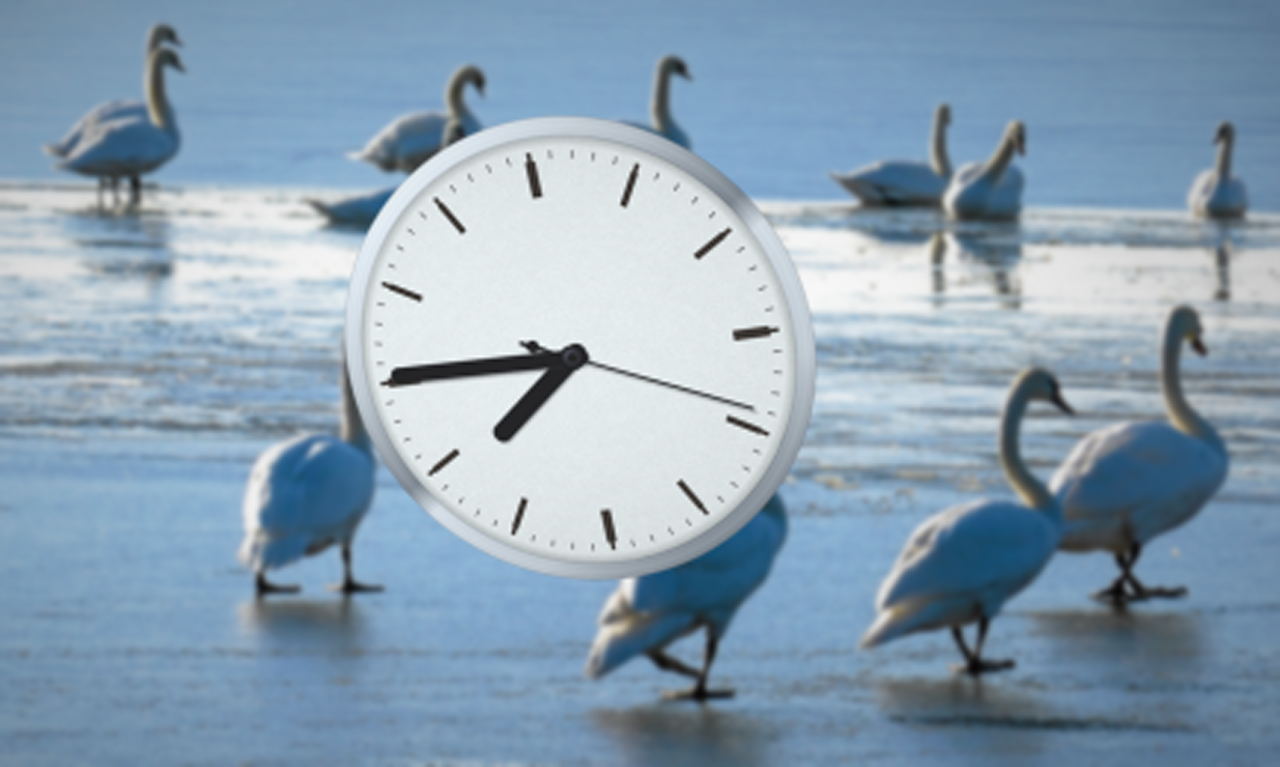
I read 7h45m19s
